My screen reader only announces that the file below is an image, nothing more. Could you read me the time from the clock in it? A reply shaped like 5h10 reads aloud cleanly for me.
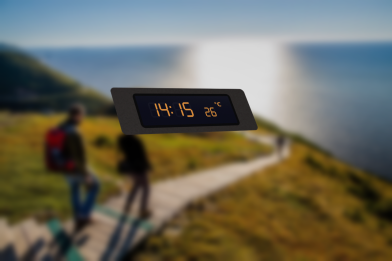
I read 14h15
